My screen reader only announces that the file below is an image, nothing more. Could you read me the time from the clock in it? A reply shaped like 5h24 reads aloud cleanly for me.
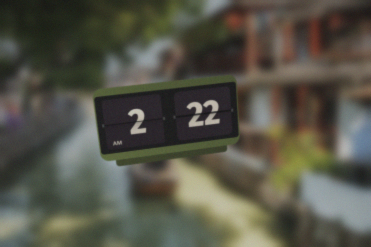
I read 2h22
